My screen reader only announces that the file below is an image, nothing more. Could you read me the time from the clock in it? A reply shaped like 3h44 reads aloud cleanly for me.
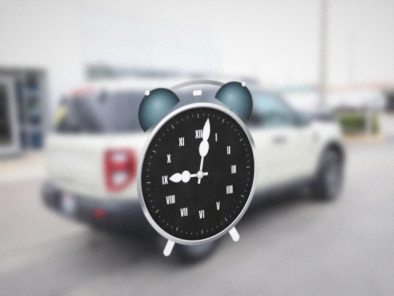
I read 9h02
